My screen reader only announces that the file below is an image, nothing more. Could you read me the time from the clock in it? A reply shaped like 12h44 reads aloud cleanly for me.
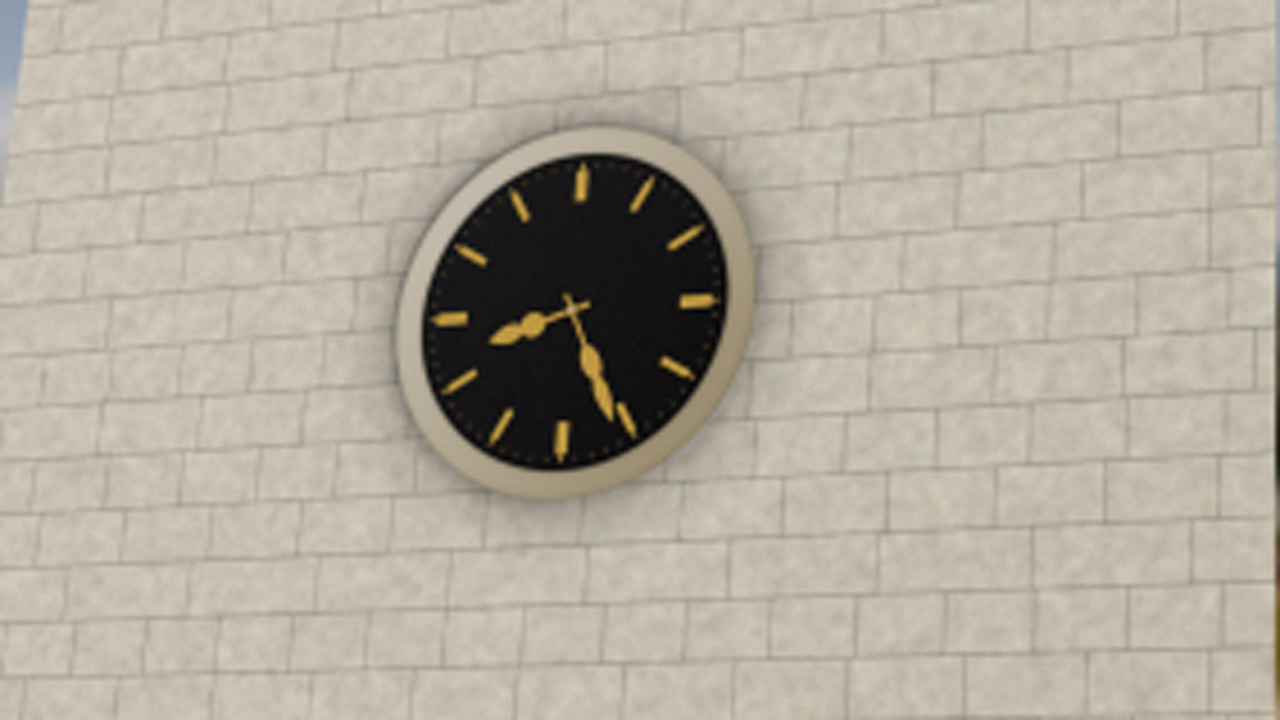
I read 8h26
